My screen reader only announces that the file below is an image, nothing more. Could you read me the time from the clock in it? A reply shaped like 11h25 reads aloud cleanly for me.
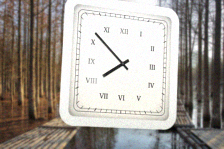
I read 7h52
